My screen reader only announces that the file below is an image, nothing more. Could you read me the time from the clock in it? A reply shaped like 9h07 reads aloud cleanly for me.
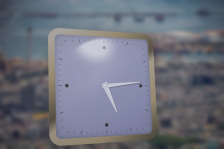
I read 5h14
